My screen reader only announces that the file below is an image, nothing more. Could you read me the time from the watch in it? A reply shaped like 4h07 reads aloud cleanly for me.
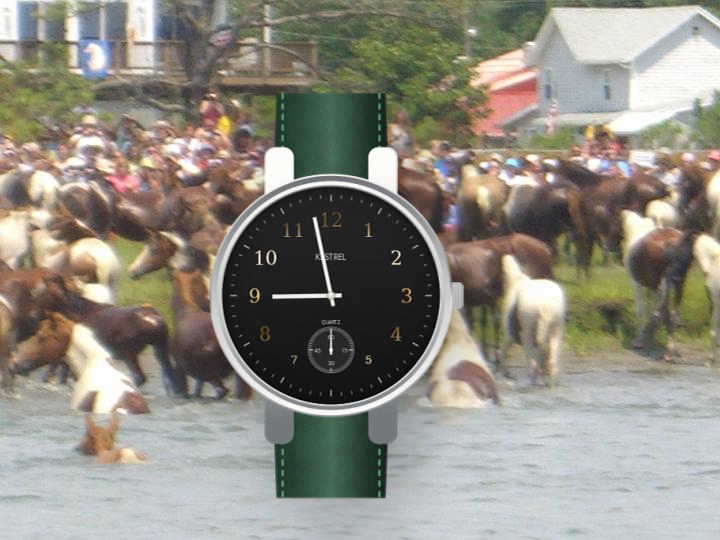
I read 8h58
